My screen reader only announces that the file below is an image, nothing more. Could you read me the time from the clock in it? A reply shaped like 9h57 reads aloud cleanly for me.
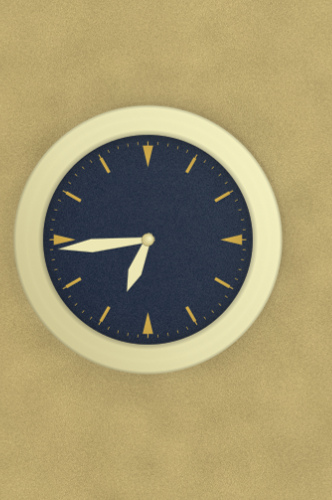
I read 6h44
